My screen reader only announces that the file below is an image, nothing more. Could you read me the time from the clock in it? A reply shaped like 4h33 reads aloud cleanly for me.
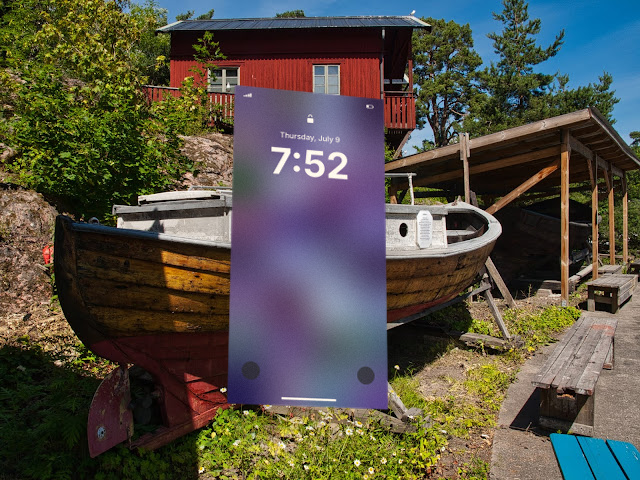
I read 7h52
